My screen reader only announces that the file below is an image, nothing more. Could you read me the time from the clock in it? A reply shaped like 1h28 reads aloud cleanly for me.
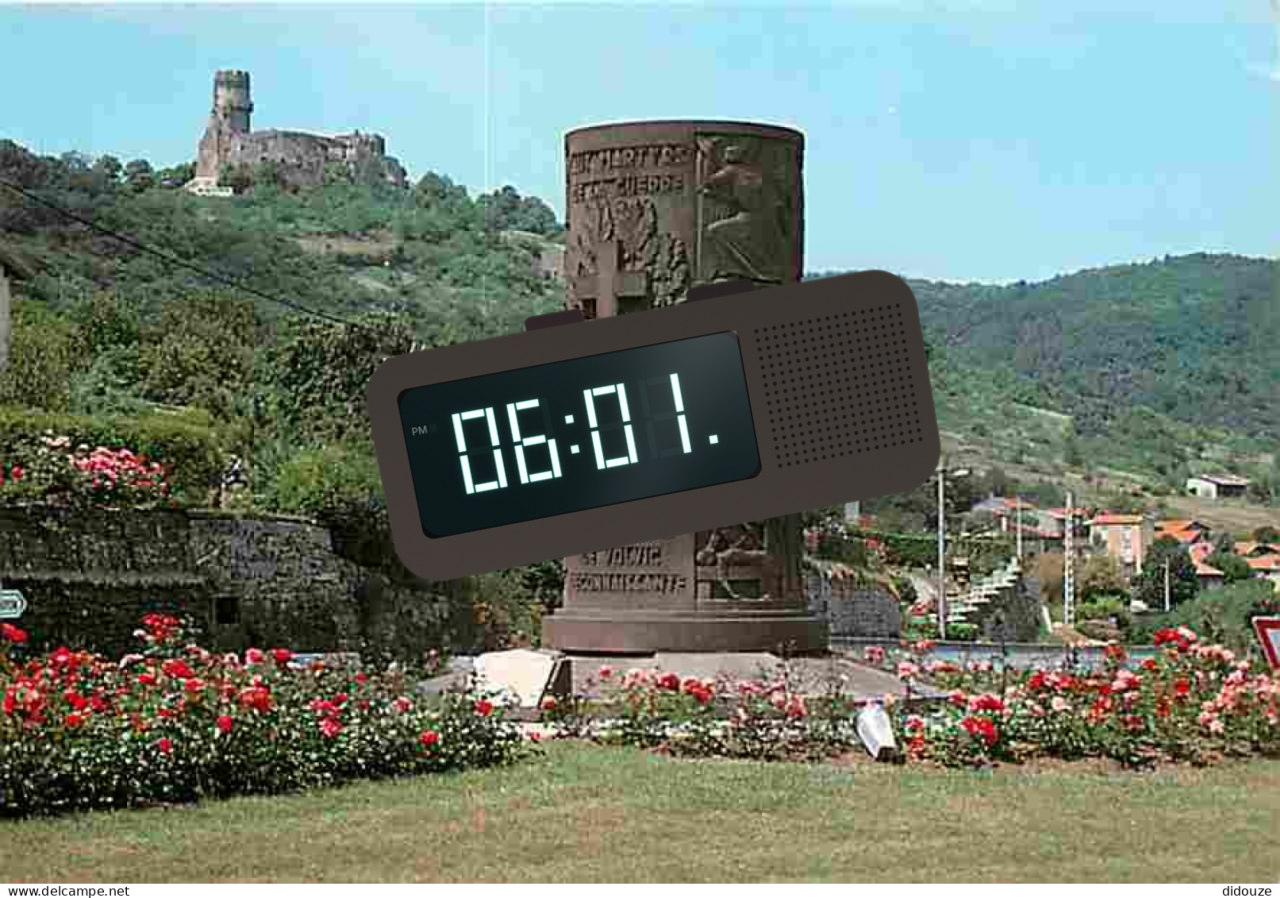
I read 6h01
